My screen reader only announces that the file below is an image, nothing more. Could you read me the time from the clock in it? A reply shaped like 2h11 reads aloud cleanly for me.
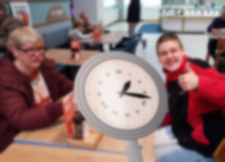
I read 1h17
